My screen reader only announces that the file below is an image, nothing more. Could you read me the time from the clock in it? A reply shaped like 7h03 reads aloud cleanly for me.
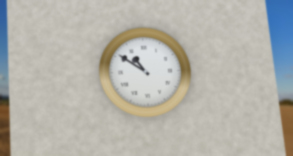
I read 10h51
